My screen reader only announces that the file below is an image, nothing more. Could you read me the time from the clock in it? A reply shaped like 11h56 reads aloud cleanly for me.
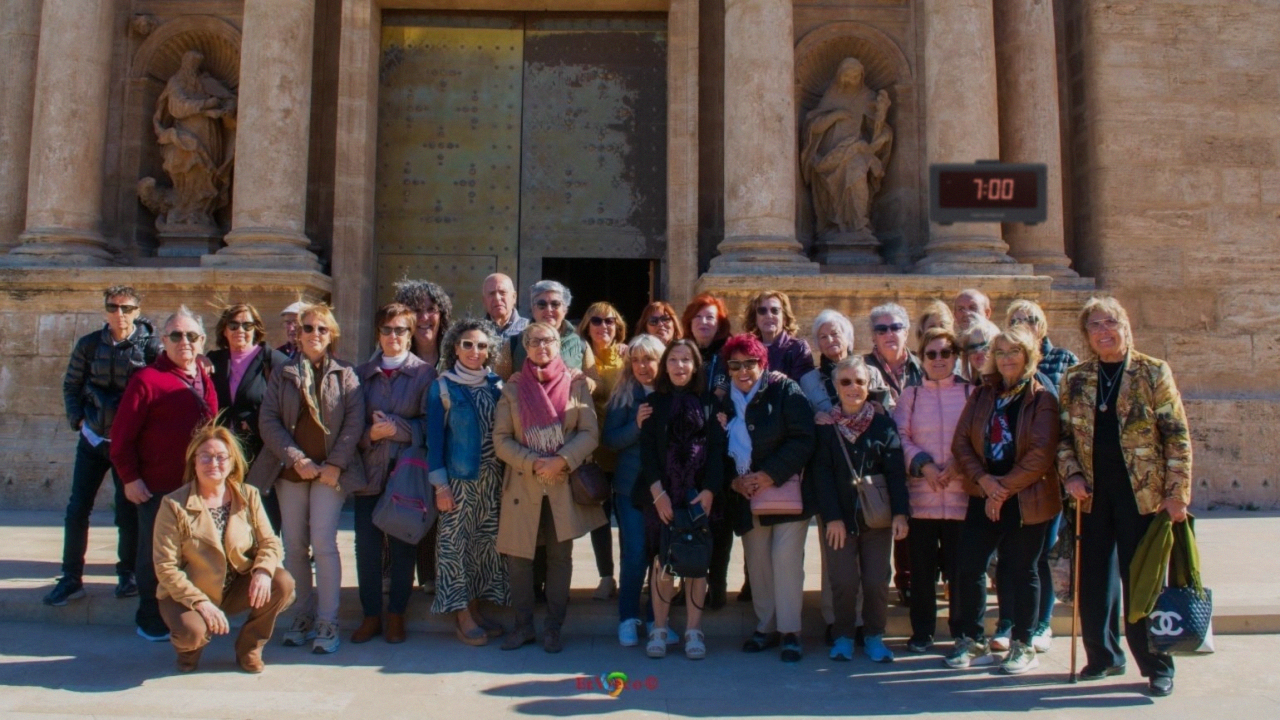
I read 7h00
